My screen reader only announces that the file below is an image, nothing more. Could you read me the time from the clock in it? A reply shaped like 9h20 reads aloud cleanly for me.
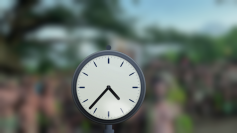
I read 4h37
